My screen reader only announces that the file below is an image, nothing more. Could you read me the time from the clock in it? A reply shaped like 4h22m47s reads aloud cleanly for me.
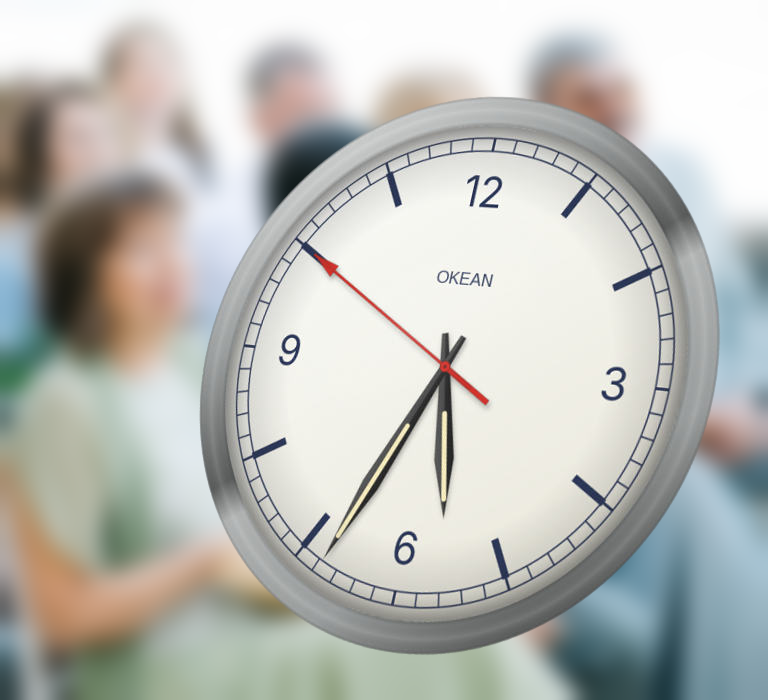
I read 5h33m50s
